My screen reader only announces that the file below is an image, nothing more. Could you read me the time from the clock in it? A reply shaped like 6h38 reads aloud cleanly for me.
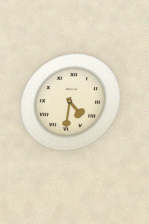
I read 4h30
